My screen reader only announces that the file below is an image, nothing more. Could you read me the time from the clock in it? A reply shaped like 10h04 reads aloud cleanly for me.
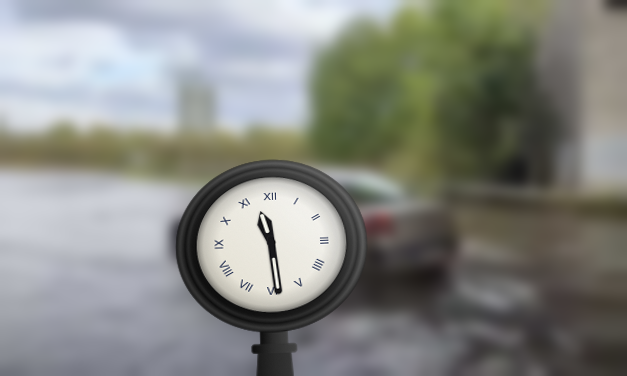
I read 11h29
